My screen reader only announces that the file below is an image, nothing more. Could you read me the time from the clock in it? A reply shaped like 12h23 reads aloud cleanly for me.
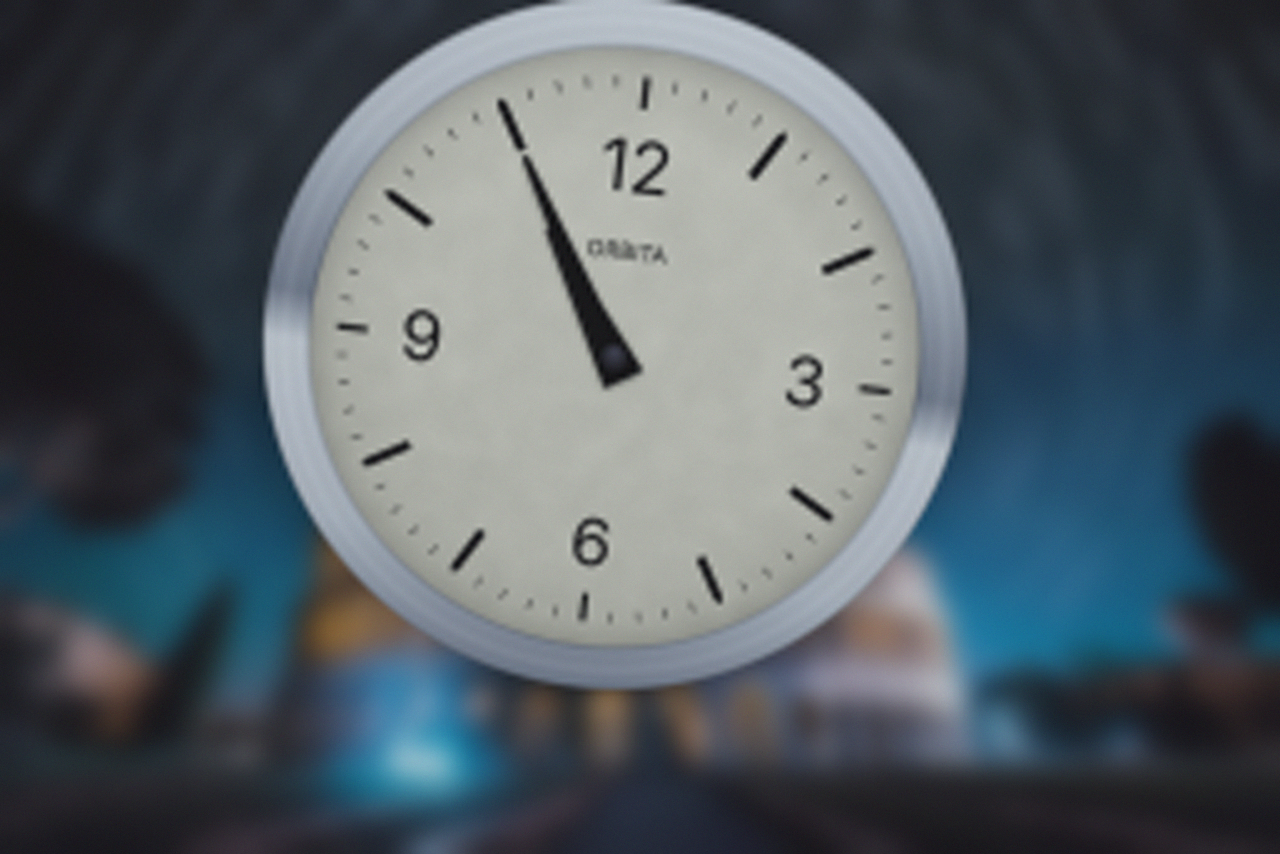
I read 10h55
